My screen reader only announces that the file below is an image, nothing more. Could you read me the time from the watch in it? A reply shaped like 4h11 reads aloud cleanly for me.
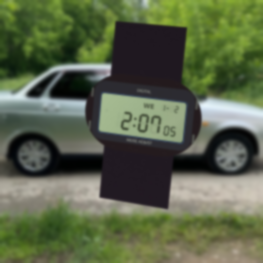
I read 2h07
